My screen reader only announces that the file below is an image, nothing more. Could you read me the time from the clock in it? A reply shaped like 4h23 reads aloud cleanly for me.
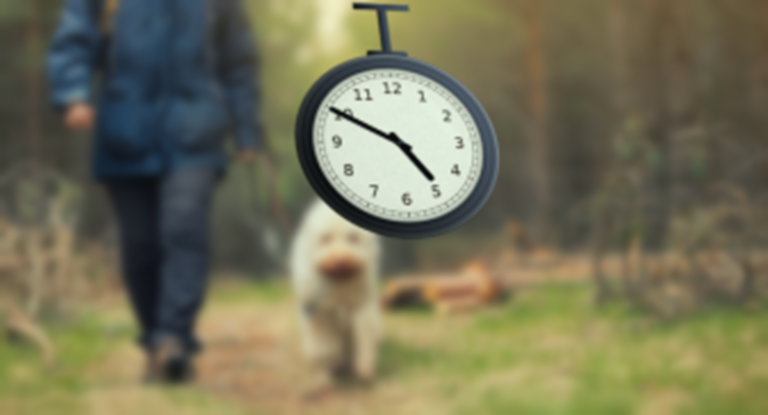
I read 4h50
